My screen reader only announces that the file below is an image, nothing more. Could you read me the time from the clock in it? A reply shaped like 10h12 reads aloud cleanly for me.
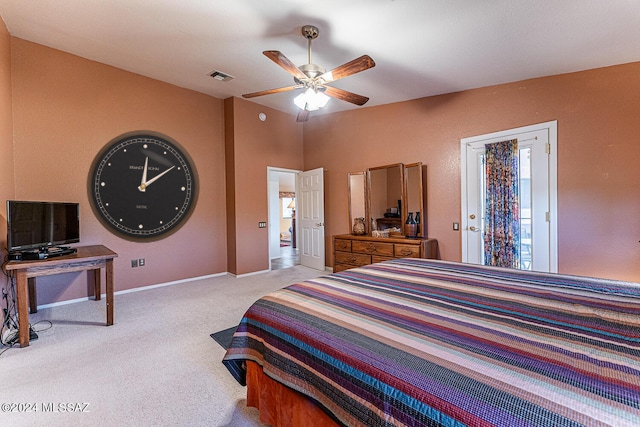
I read 12h09
